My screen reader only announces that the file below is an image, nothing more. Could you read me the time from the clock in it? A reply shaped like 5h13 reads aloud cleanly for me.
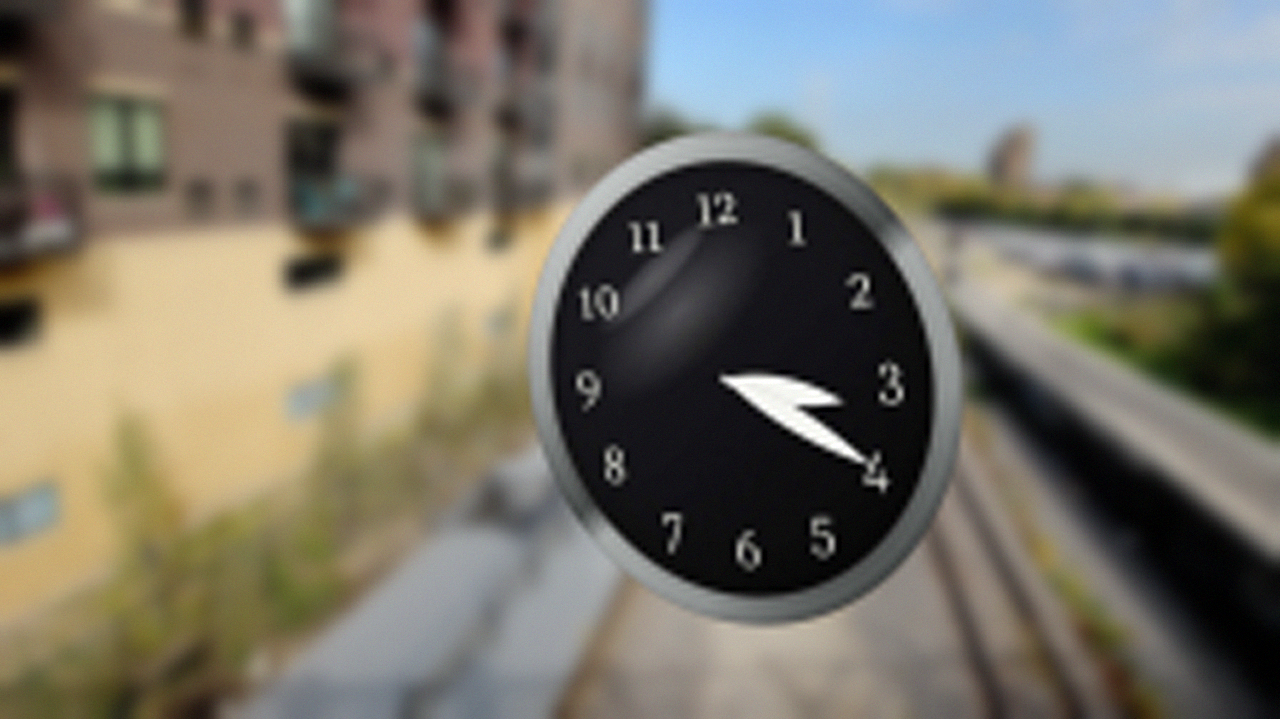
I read 3h20
